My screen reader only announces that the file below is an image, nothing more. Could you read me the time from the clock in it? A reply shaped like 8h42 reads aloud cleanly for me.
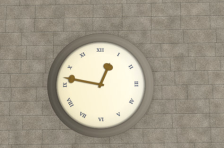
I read 12h47
